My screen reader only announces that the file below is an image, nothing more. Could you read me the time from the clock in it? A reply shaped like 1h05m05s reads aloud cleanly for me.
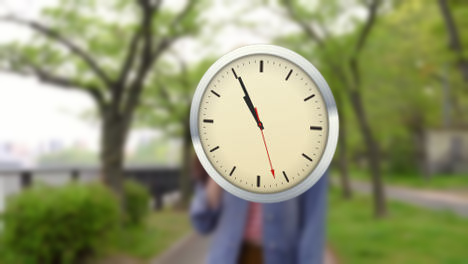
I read 10h55m27s
